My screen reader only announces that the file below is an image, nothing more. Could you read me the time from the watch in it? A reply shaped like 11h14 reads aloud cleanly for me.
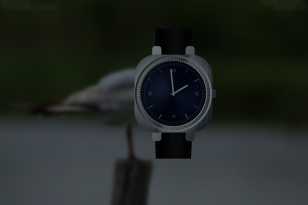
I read 1h59
